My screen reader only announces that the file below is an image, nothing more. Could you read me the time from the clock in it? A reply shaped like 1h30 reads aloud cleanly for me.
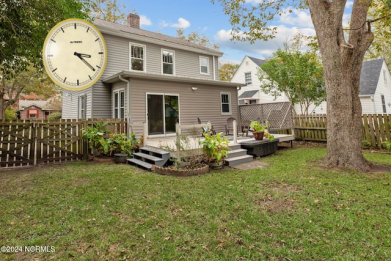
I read 3h22
